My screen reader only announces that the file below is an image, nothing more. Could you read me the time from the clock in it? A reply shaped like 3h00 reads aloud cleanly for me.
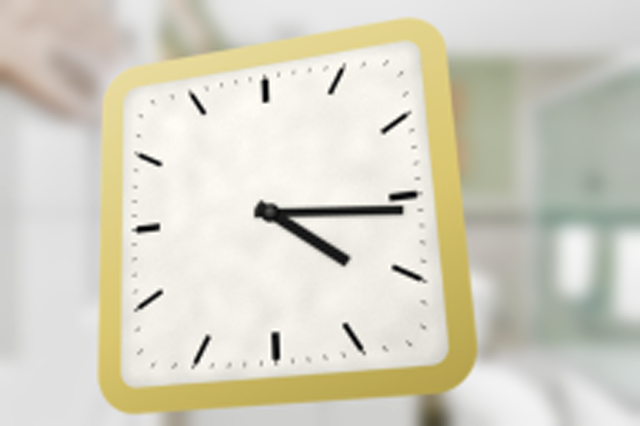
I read 4h16
